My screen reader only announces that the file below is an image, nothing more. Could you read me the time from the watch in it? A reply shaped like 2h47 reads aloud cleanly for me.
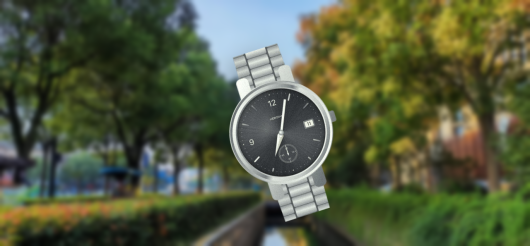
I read 7h04
